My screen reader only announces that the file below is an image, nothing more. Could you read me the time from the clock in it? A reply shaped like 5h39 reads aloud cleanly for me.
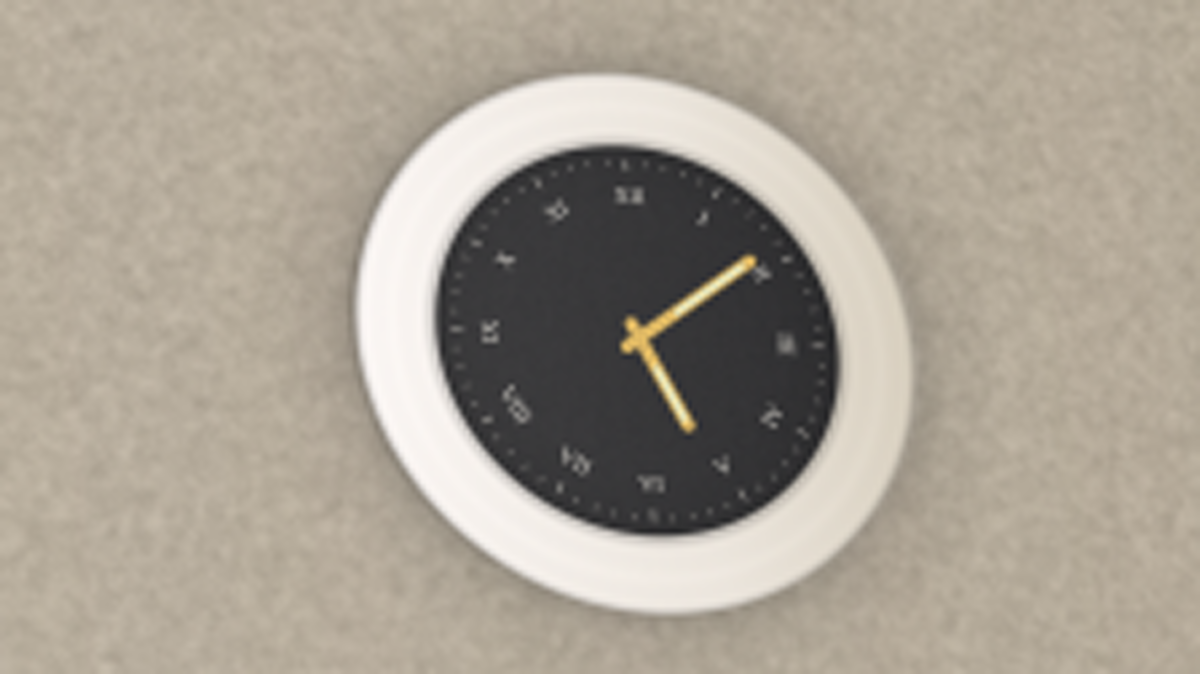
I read 5h09
